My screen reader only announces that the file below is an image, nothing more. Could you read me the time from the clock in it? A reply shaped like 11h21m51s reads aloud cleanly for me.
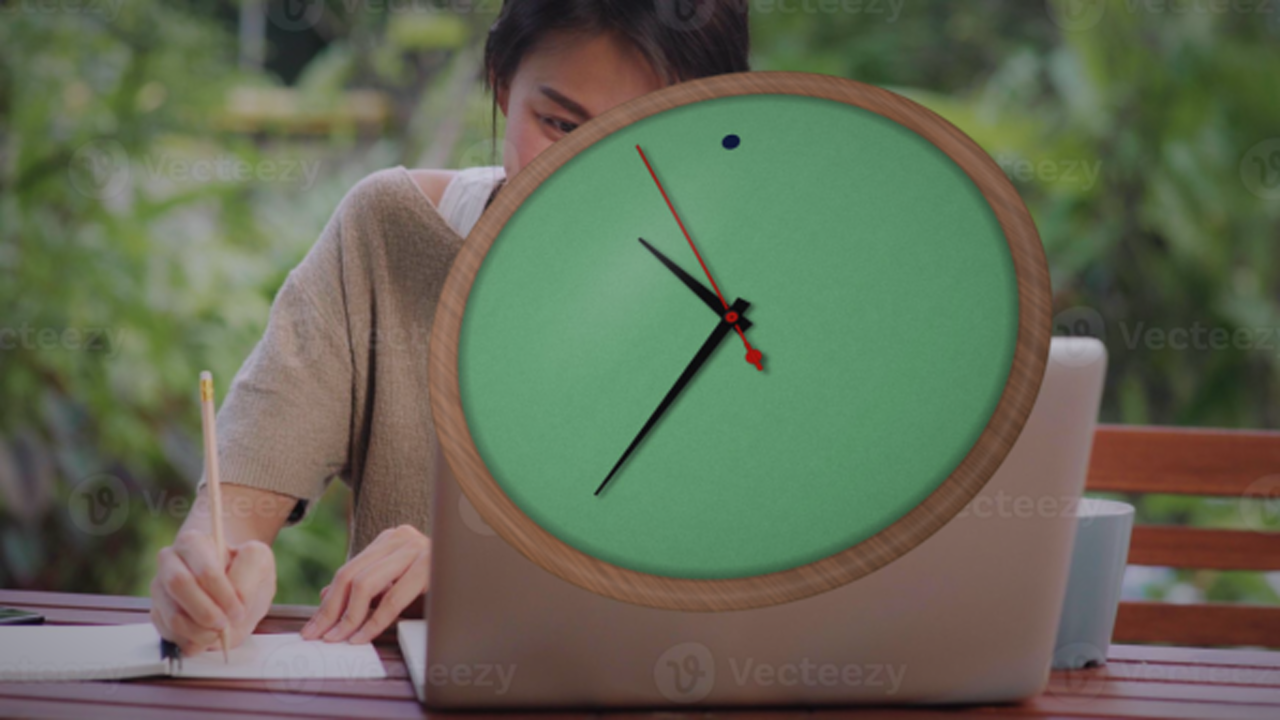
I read 10h35m56s
